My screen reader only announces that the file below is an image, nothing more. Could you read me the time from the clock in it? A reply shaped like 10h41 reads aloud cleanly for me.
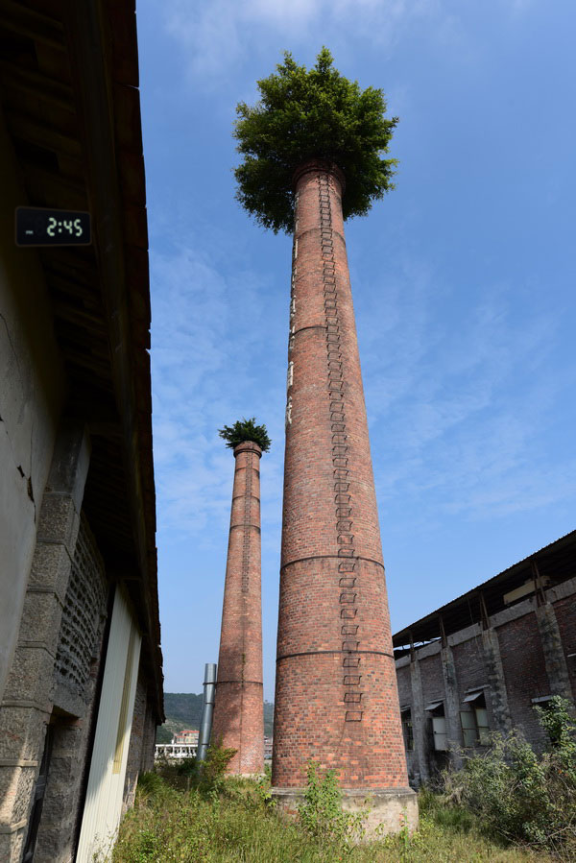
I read 2h45
